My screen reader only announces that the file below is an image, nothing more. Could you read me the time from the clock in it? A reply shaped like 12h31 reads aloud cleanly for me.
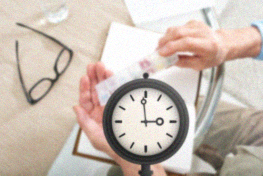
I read 2h59
